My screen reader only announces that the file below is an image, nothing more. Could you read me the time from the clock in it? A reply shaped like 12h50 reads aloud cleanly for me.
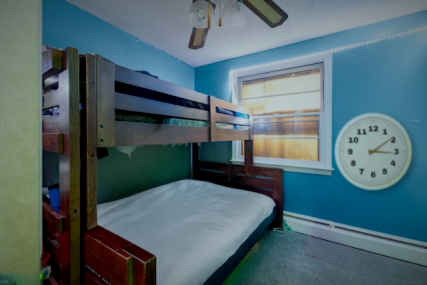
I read 3h09
